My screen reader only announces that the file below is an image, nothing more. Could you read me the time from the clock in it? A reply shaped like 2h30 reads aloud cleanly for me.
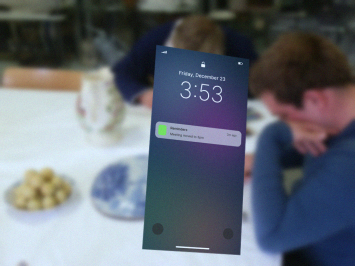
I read 3h53
